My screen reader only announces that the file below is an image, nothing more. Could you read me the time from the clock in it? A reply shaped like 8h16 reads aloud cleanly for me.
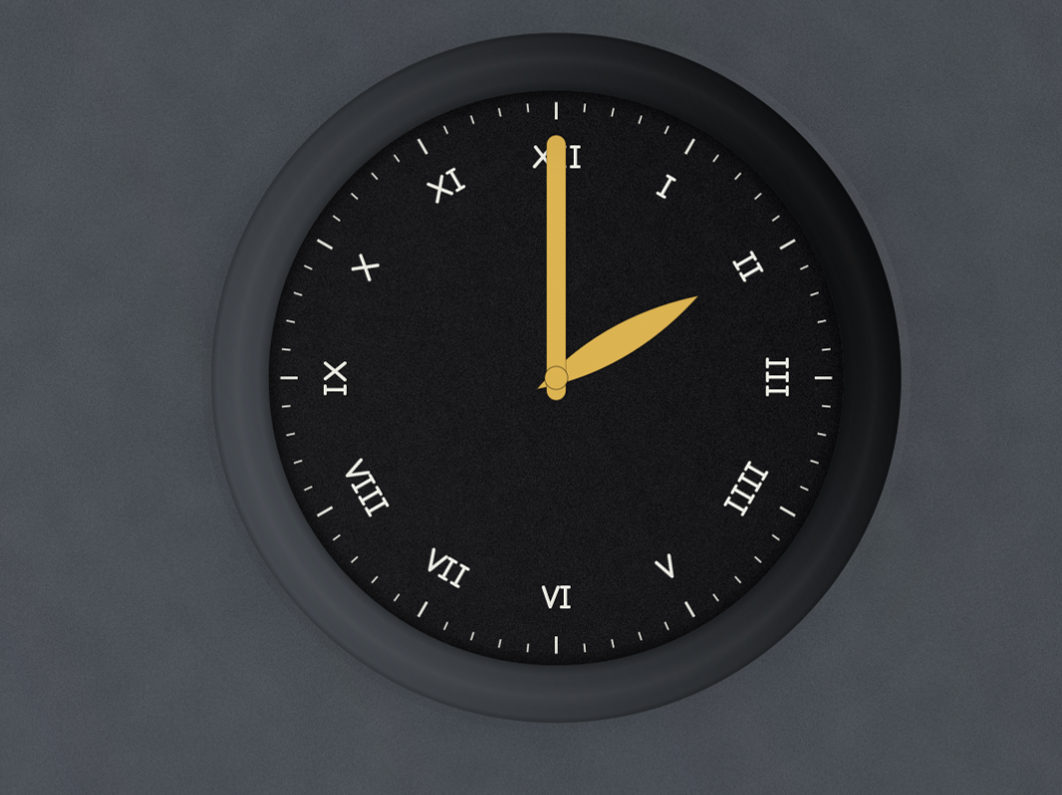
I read 2h00
